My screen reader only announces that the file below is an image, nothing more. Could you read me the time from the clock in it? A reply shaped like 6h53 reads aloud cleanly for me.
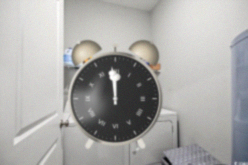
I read 11h59
